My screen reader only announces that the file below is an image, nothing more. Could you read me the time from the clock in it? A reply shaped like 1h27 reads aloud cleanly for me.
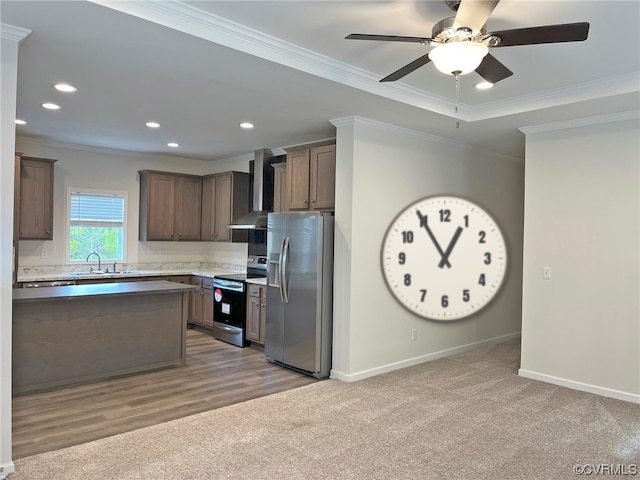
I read 12h55
